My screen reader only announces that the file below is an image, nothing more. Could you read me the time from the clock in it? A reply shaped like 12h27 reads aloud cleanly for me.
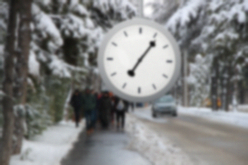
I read 7h06
